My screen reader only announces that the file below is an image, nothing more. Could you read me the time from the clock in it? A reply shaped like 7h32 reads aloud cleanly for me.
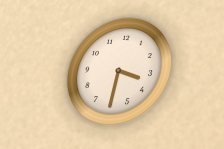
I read 3h30
